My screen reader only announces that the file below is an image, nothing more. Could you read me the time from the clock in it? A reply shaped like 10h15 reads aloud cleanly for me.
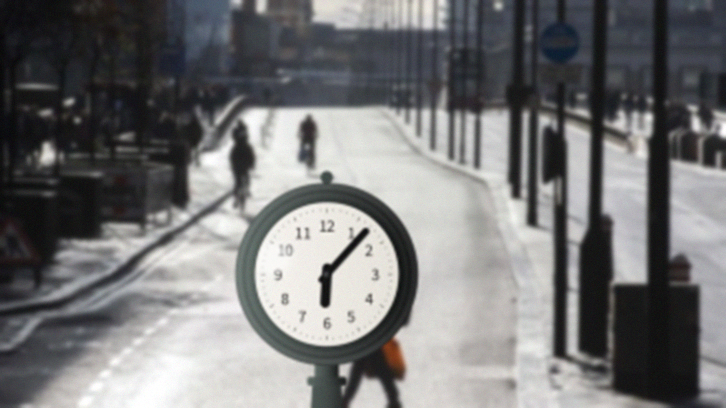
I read 6h07
